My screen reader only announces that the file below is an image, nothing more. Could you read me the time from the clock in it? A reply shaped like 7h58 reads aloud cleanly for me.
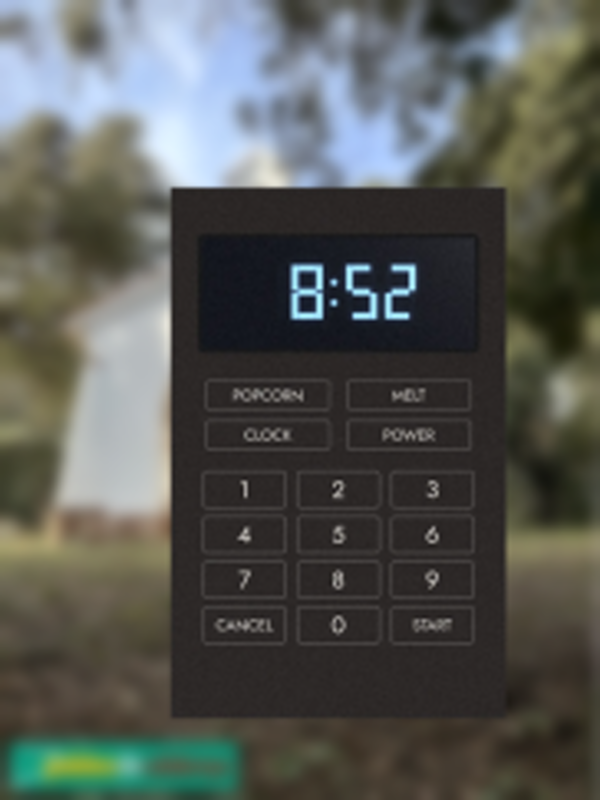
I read 8h52
